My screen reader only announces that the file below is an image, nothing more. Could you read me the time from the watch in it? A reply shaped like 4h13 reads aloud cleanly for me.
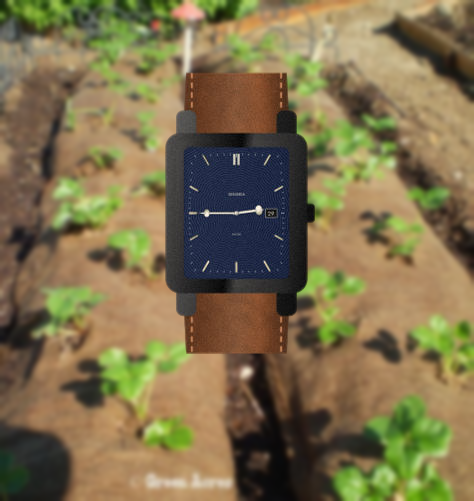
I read 2h45
